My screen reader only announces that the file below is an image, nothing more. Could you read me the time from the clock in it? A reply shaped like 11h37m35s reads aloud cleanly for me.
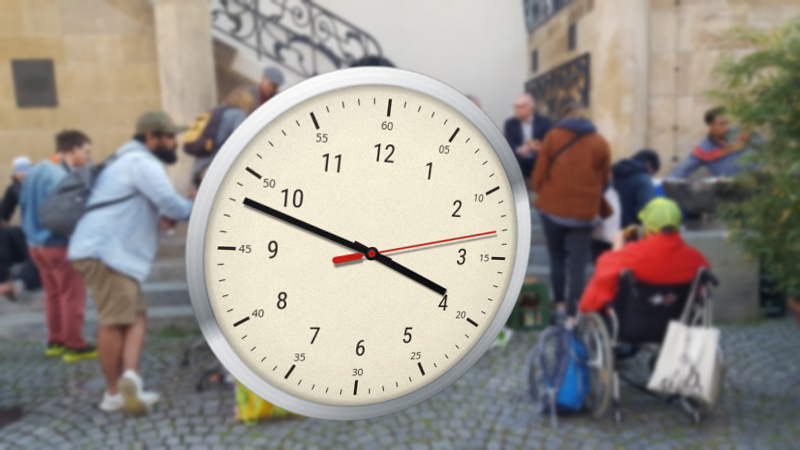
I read 3h48m13s
